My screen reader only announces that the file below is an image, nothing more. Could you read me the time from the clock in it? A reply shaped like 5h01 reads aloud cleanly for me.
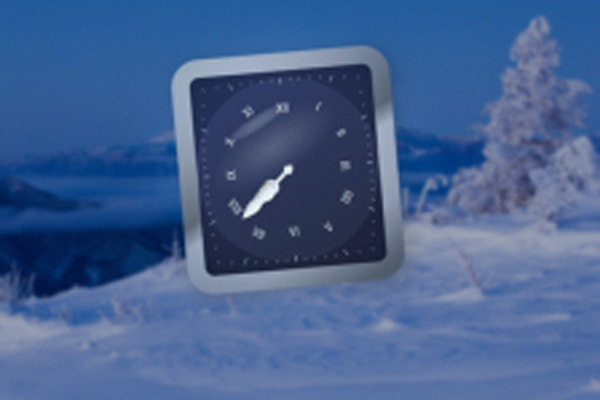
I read 7h38
